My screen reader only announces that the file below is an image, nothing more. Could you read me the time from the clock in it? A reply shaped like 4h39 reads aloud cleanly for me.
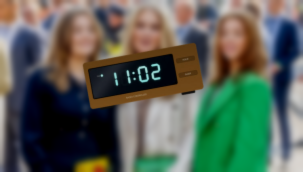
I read 11h02
